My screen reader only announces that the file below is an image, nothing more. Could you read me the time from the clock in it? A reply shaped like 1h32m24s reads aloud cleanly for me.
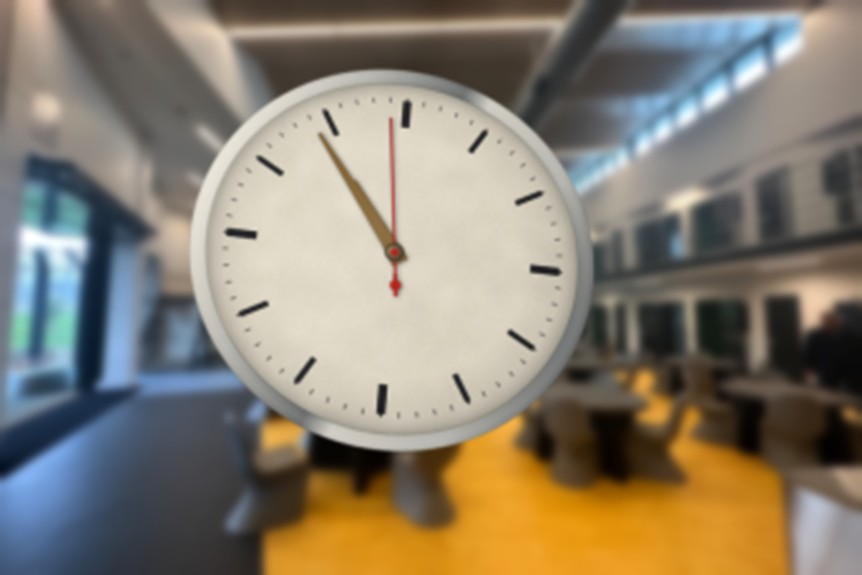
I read 10h53m59s
